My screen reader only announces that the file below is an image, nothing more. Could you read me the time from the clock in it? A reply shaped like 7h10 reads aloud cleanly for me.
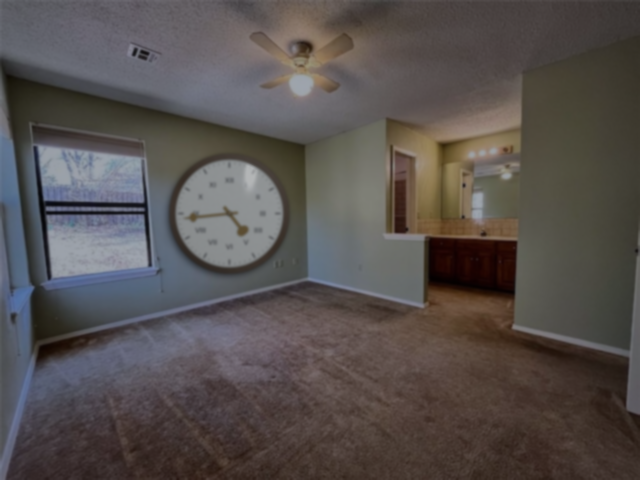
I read 4h44
